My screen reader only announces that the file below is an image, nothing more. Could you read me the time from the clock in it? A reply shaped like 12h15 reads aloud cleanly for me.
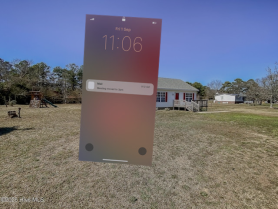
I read 11h06
